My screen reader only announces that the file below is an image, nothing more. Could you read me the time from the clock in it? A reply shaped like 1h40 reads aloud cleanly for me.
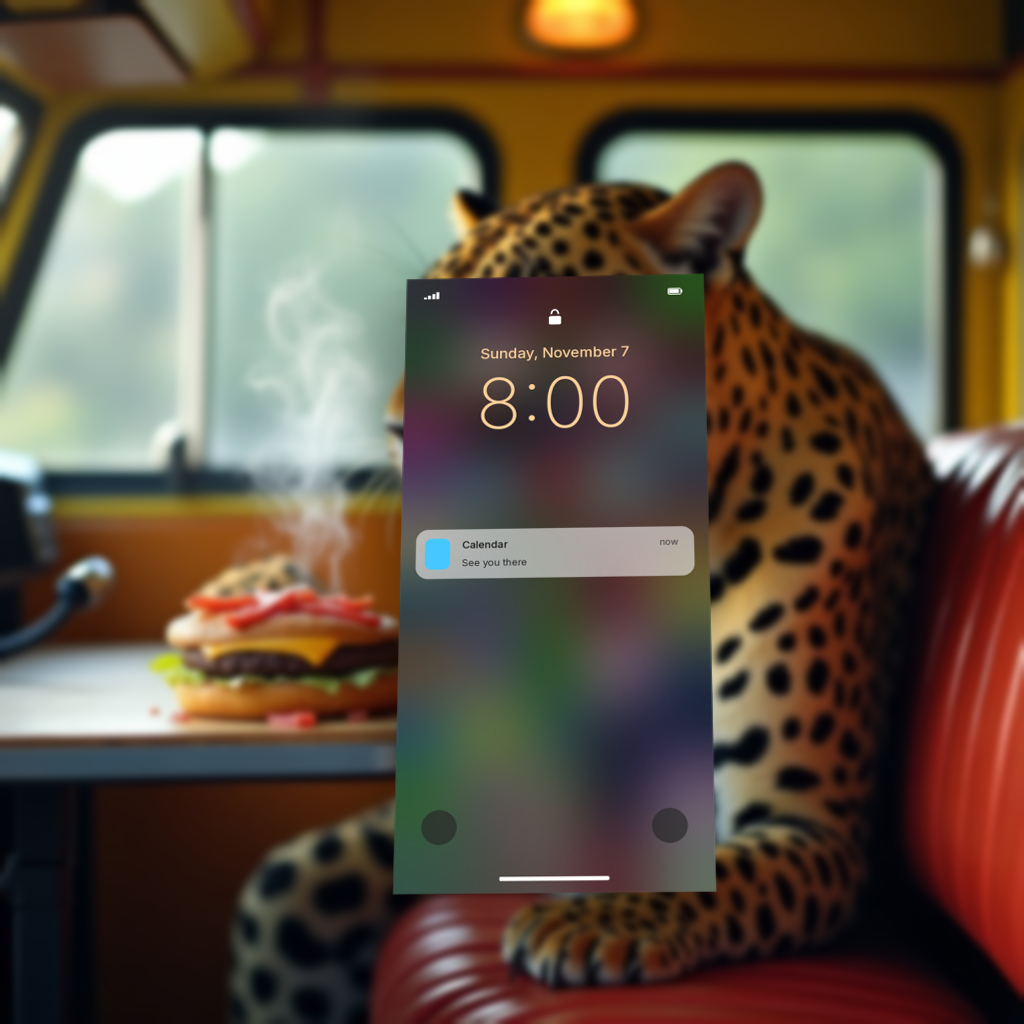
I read 8h00
